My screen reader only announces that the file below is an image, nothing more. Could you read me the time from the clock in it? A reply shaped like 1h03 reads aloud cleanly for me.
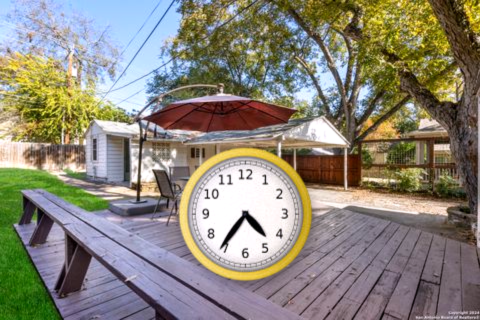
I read 4h36
